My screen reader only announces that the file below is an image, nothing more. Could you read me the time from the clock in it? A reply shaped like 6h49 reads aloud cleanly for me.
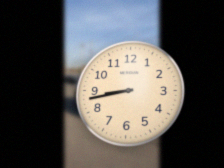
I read 8h43
